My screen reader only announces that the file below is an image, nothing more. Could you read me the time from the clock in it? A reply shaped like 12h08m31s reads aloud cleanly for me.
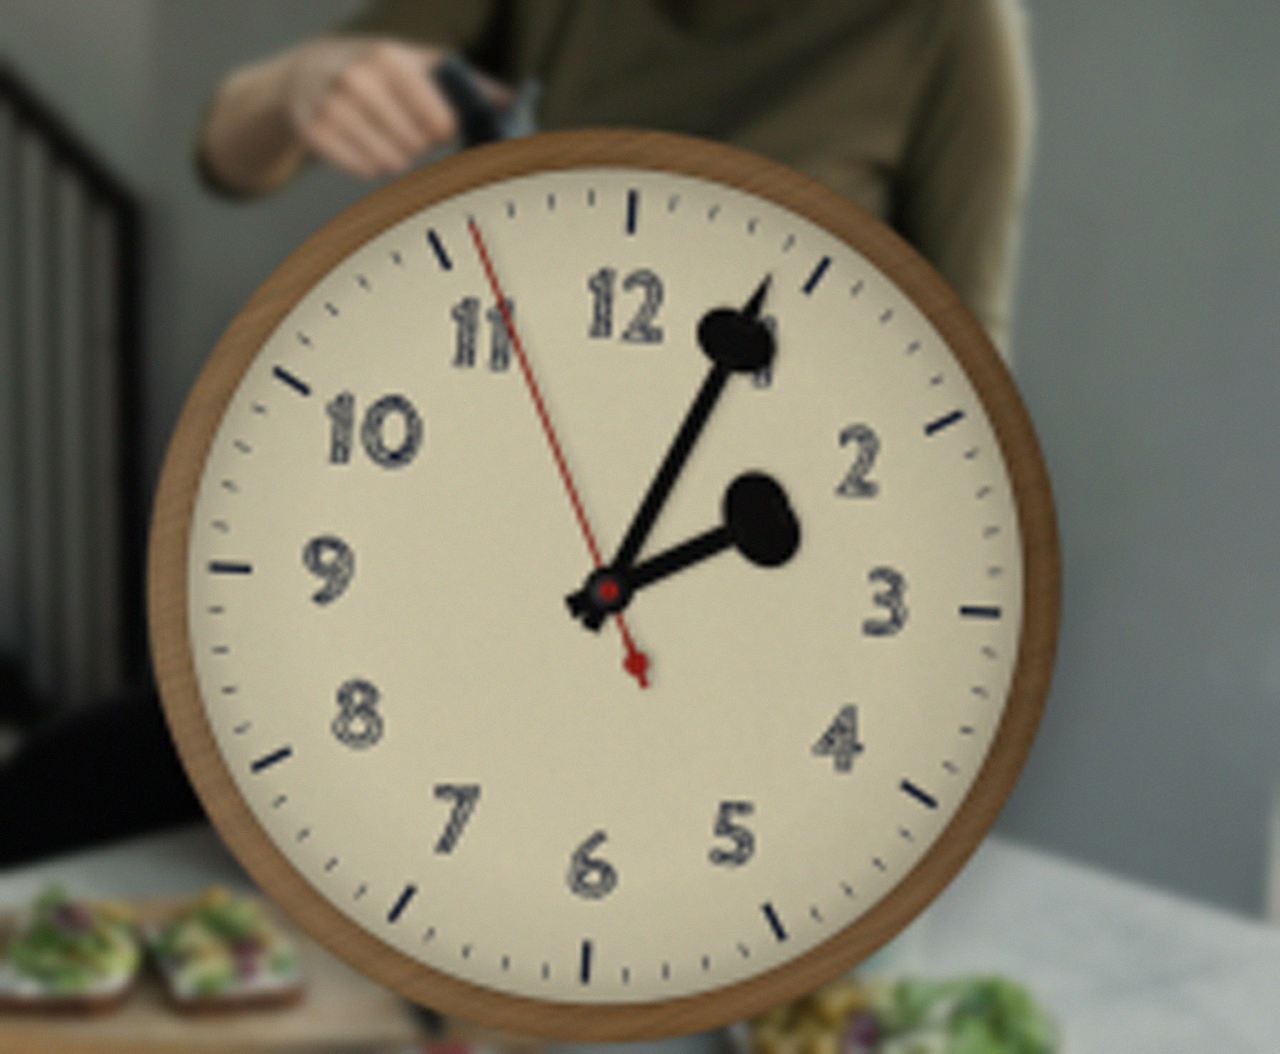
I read 2h03m56s
